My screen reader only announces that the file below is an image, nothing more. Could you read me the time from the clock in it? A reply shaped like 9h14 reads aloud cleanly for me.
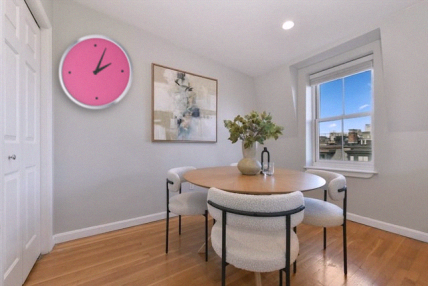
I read 2h04
